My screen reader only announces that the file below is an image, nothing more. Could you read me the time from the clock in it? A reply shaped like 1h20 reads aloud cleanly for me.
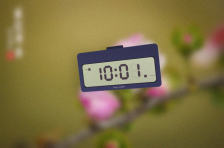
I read 10h01
